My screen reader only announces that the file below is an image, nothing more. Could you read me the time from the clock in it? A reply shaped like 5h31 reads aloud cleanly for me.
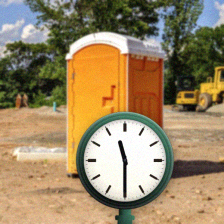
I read 11h30
